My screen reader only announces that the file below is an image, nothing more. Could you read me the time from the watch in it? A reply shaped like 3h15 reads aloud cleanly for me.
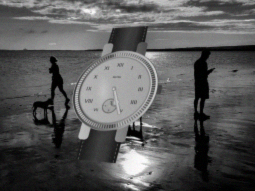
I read 5h26
